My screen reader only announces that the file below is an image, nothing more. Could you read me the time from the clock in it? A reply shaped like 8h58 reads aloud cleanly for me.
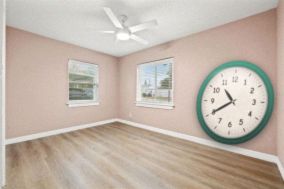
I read 10h40
